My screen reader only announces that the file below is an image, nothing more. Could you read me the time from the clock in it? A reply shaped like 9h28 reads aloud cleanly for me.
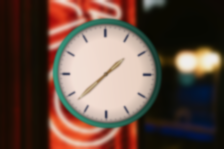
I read 1h38
